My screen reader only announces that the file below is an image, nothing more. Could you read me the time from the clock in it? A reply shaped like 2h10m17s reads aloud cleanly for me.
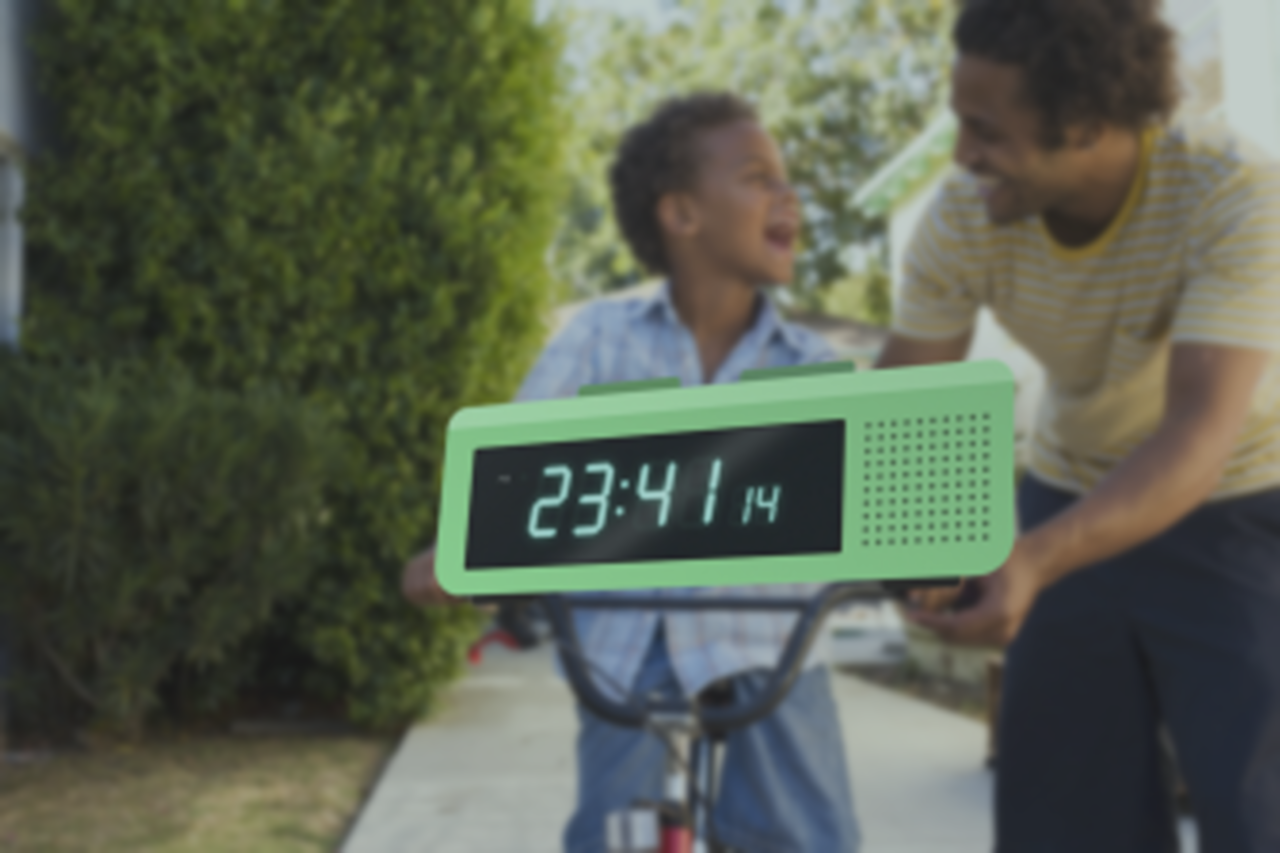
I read 23h41m14s
